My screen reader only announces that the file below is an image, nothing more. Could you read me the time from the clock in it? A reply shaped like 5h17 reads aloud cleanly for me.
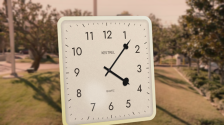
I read 4h07
